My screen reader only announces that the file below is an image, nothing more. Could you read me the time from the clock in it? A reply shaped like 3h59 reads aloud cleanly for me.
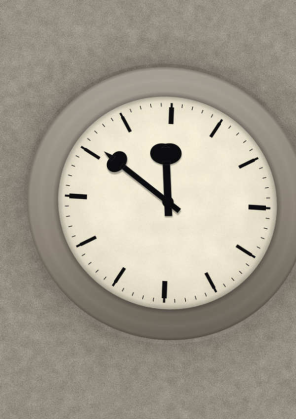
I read 11h51
